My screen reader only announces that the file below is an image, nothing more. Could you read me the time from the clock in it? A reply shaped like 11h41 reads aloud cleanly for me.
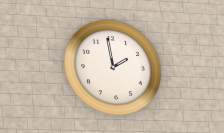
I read 1h59
